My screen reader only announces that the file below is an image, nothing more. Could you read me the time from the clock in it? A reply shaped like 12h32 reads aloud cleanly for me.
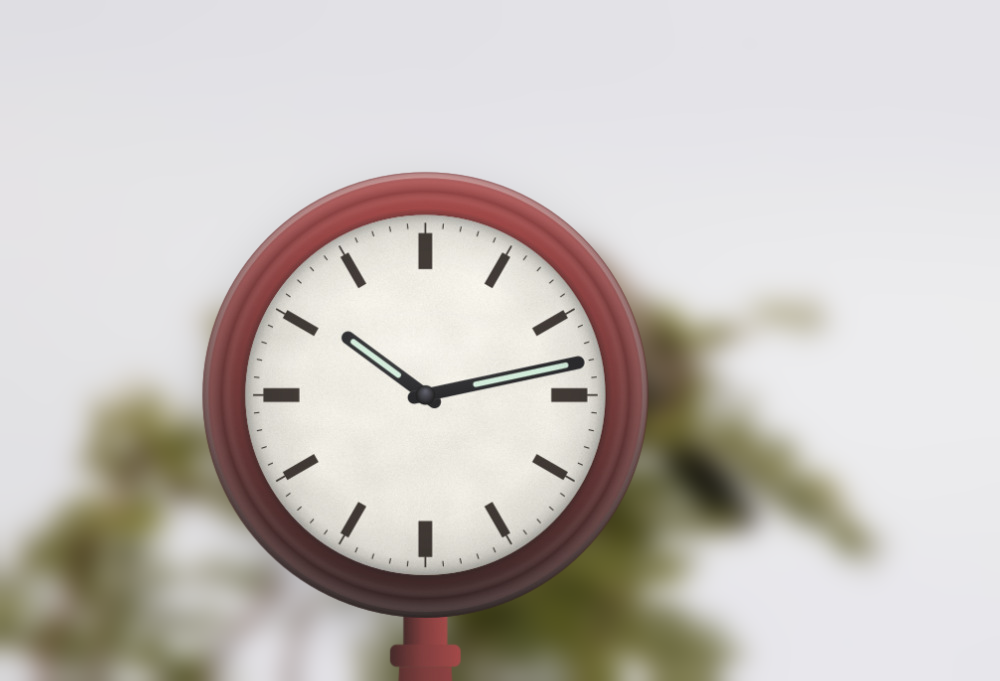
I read 10h13
